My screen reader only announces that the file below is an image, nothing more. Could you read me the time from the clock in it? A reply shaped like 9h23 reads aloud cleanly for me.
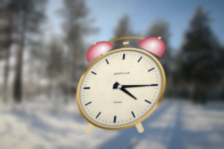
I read 4h15
